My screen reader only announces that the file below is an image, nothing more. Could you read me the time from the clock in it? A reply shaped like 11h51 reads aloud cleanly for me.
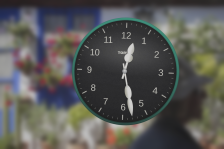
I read 12h28
